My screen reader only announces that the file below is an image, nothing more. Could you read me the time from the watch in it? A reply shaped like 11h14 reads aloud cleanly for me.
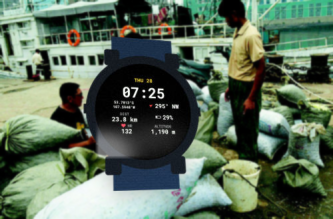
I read 7h25
